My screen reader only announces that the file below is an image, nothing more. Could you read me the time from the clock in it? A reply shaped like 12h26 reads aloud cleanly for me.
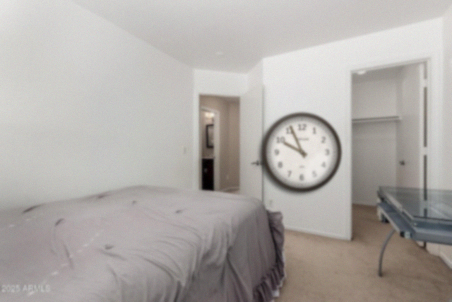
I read 9h56
